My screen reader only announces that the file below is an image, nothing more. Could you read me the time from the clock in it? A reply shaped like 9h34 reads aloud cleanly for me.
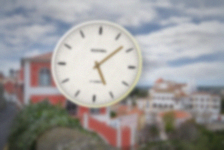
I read 5h08
